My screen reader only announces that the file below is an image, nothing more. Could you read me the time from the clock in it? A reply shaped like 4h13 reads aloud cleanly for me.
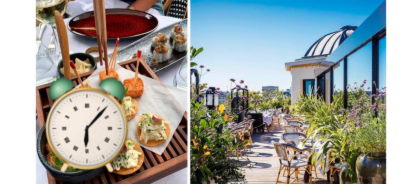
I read 6h07
